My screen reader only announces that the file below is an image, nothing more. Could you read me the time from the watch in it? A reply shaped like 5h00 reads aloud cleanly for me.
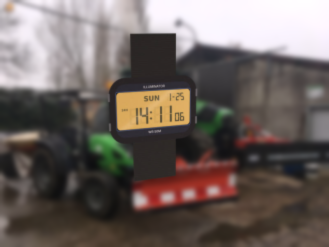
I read 14h11
